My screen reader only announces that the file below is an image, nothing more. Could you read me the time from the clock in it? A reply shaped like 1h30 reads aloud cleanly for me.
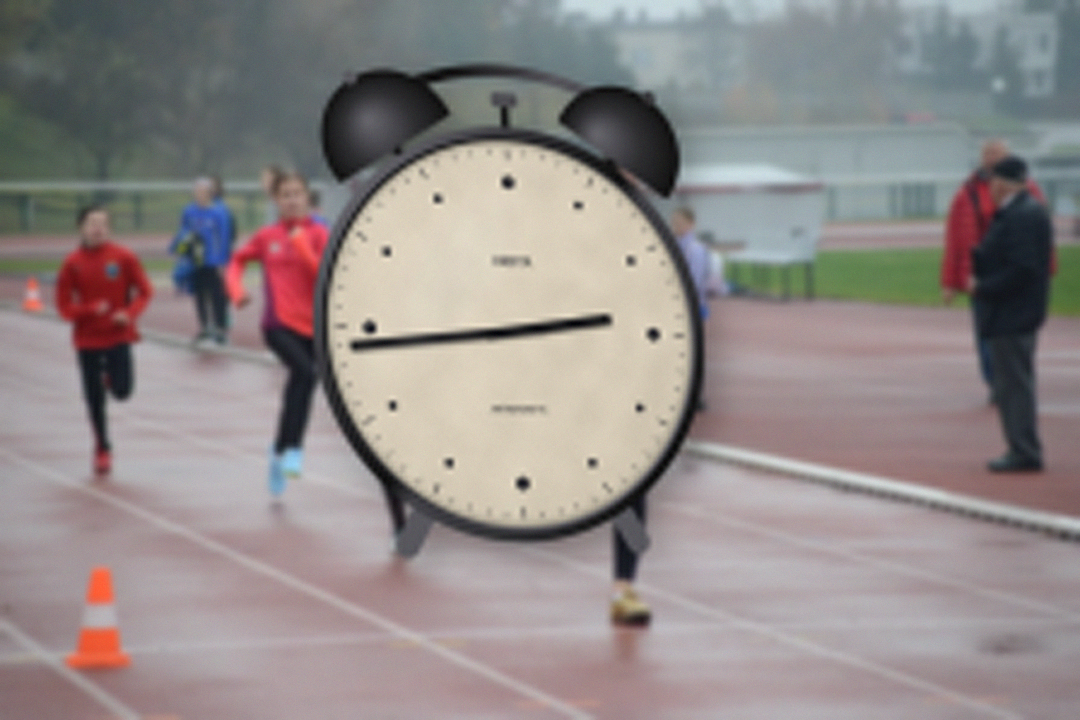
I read 2h44
